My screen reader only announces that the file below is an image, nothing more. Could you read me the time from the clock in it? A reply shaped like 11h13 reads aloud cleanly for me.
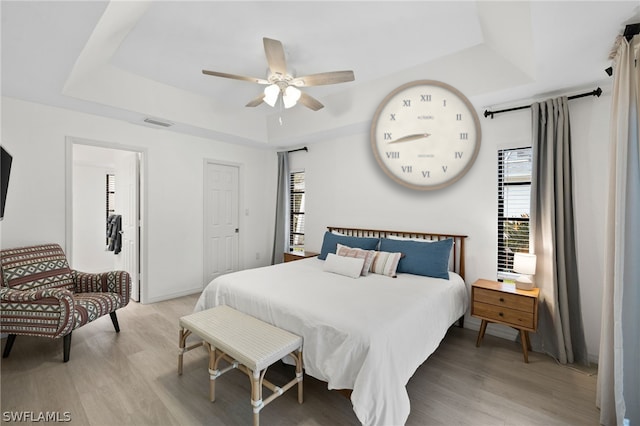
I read 8h43
